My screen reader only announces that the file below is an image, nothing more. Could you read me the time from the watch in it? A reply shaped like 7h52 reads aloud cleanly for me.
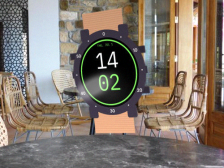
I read 14h02
